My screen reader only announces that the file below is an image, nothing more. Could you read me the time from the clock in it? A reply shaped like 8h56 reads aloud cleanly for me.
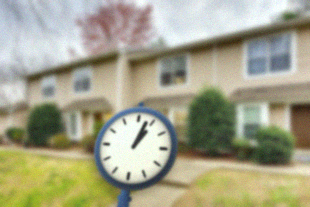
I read 1h03
